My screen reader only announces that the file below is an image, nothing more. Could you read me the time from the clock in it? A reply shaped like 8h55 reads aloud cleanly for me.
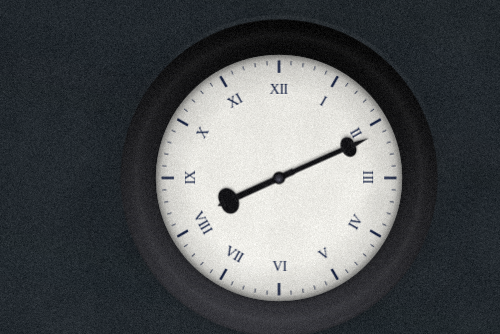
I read 8h11
